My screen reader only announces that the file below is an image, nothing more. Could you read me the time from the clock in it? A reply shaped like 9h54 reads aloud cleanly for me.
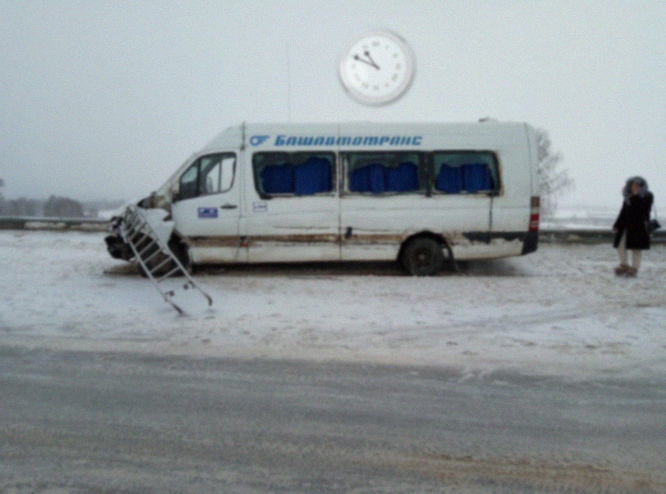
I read 10h49
